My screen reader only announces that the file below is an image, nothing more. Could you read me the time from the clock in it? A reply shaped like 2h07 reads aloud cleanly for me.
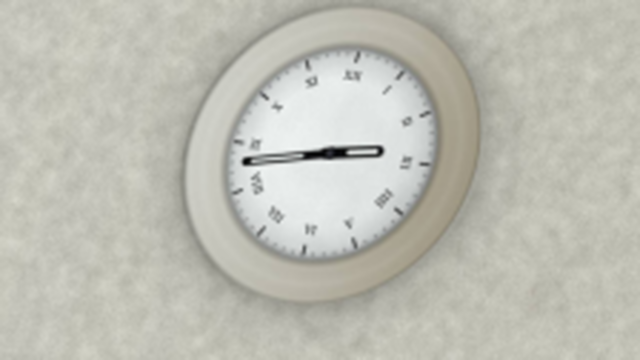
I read 2h43
